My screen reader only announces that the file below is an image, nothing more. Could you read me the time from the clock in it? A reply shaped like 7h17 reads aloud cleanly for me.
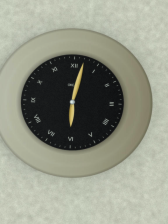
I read 6h02
